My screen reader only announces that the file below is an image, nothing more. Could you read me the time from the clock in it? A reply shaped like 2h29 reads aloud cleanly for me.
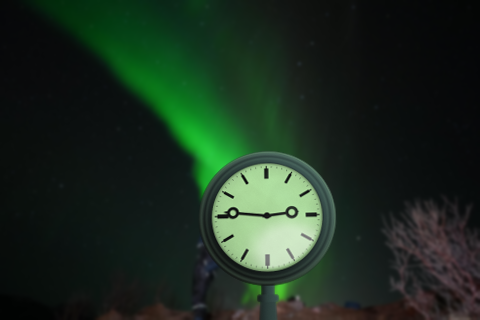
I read 2h46
